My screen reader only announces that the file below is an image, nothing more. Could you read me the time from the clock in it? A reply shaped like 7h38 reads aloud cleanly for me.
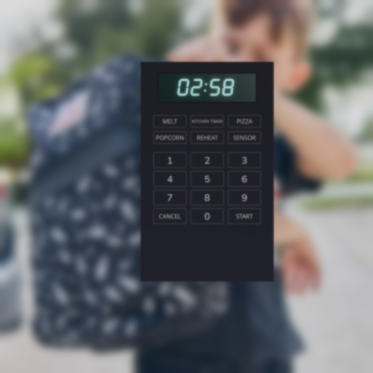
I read 2h58
